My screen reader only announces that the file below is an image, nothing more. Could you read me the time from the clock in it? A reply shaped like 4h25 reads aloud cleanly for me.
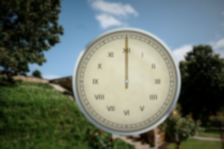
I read 12h00
